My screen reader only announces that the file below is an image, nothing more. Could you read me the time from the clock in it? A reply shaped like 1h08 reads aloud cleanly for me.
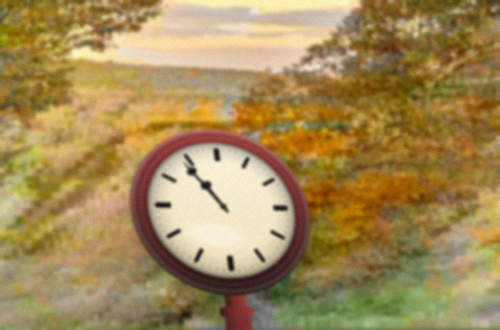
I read 10h54
